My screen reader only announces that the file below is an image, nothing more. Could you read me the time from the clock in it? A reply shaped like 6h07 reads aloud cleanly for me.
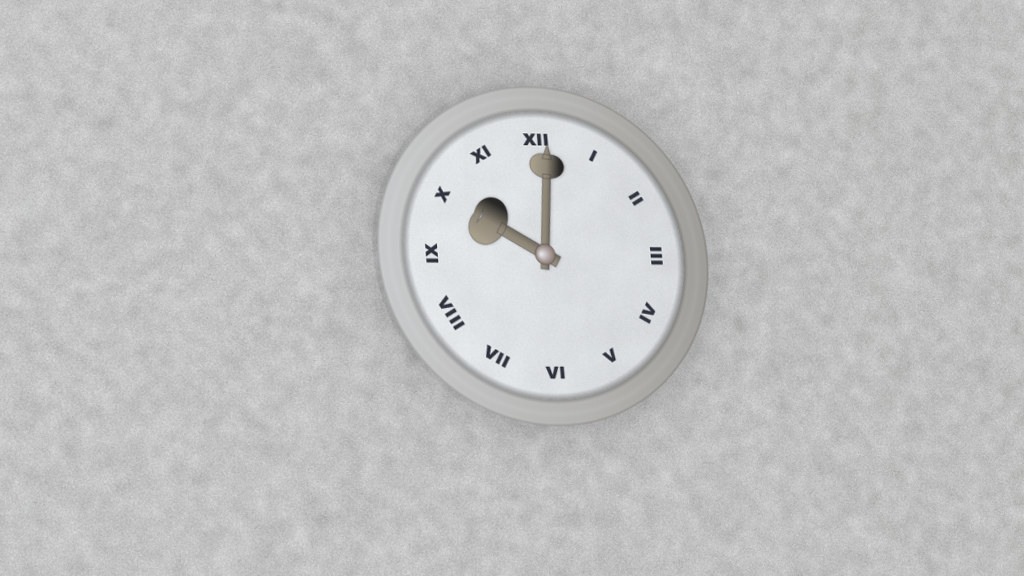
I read 10h01
